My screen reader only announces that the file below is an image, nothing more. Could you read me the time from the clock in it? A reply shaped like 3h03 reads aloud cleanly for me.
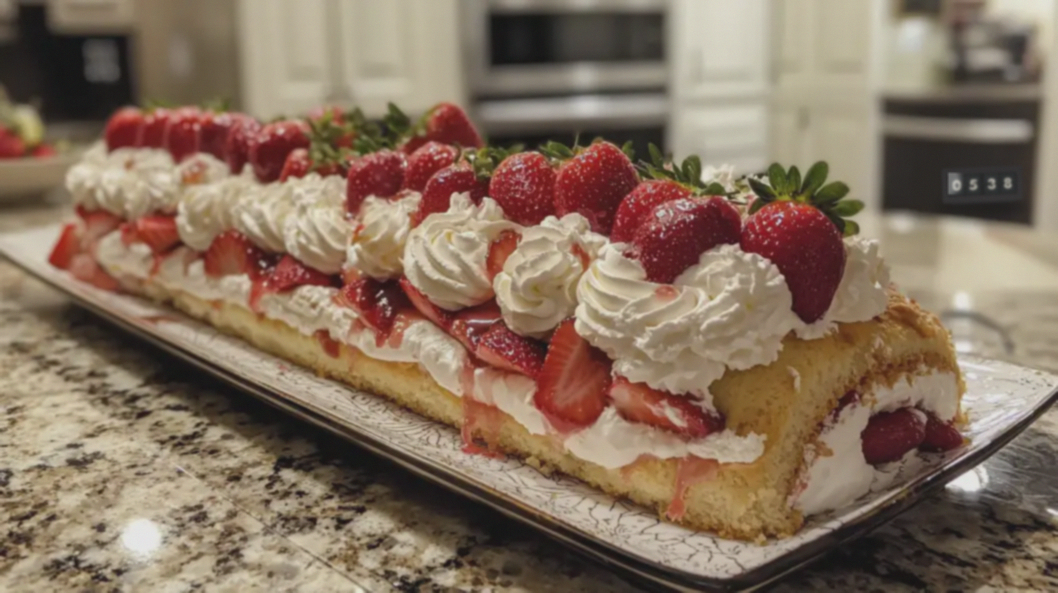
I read 5h38
